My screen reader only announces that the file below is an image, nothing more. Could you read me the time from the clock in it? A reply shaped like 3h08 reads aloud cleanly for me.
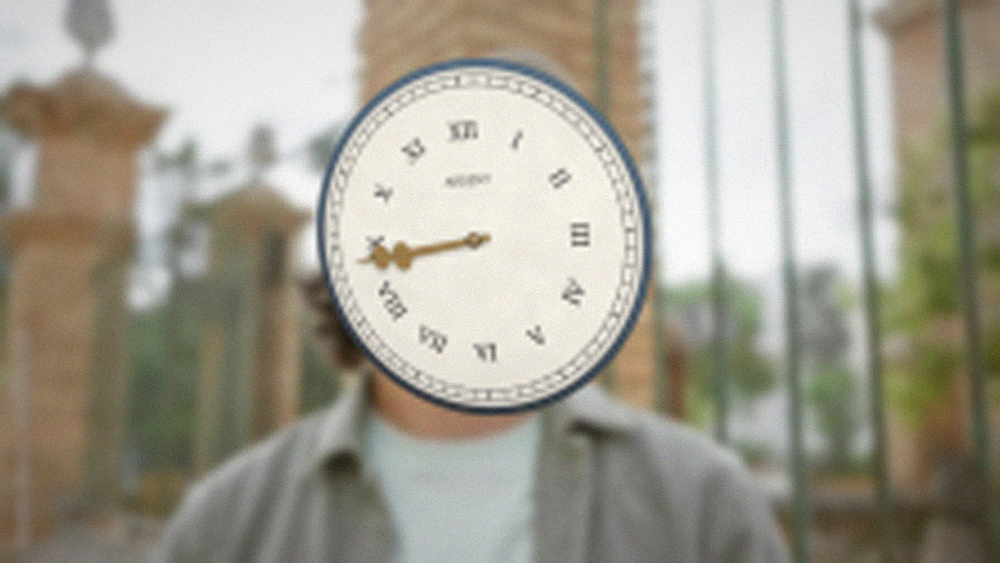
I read 8h44
